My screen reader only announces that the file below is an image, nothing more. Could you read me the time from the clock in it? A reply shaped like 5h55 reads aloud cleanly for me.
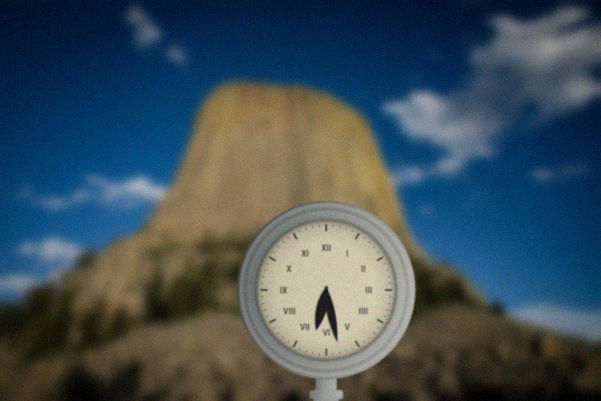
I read 6h28
